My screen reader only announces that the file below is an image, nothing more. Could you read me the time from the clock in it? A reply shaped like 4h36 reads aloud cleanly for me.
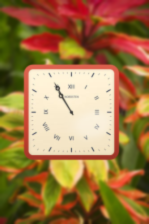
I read 10h55
